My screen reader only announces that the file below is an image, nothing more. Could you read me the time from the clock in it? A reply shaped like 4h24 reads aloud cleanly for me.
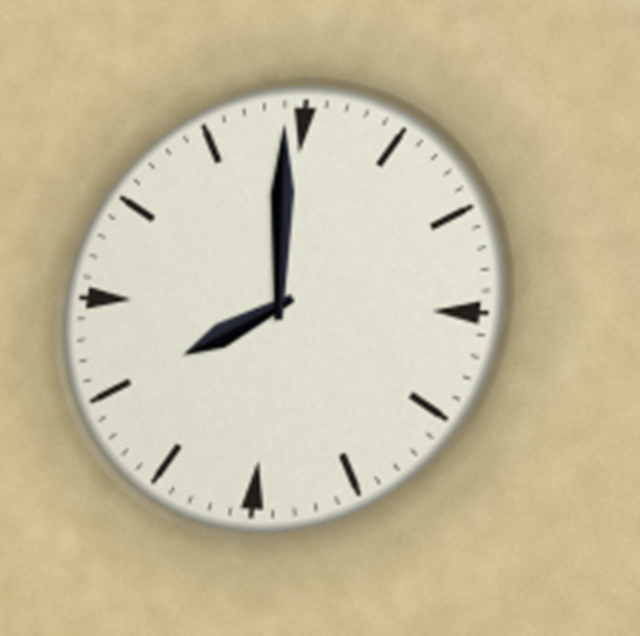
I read 7h59
